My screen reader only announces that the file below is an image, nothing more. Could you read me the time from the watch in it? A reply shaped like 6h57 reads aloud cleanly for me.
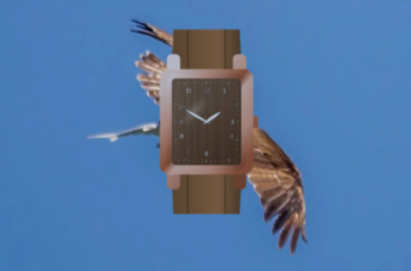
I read 1h50
